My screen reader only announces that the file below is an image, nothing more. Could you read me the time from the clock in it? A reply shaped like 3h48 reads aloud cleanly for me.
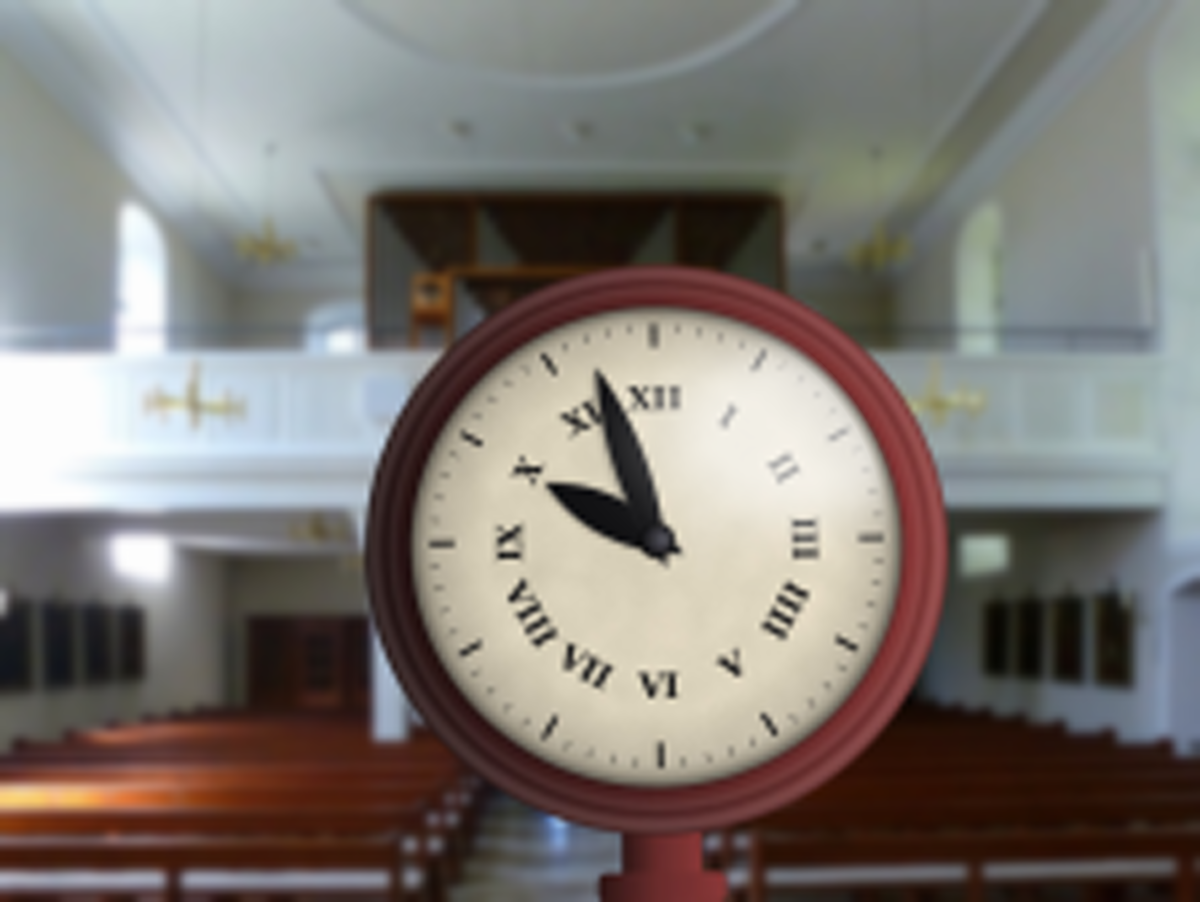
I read 9h57
